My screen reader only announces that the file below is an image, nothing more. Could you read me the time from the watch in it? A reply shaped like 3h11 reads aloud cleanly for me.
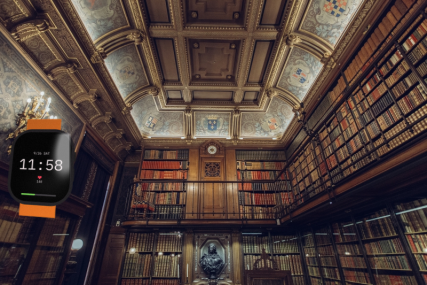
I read 11h58
